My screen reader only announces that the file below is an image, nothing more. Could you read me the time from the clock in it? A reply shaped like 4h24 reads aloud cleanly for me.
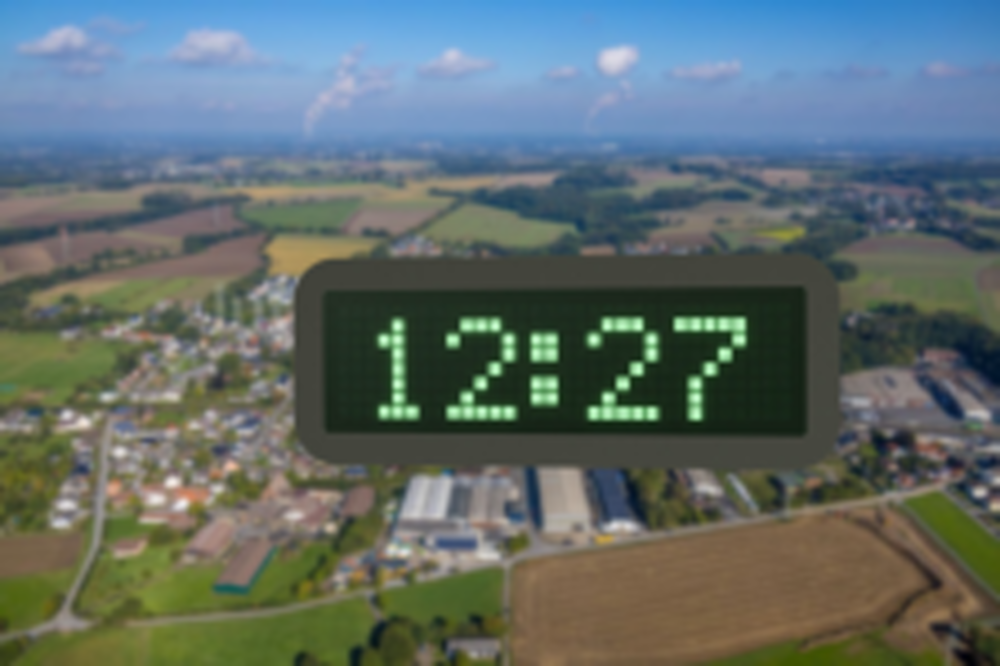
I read 12h27
